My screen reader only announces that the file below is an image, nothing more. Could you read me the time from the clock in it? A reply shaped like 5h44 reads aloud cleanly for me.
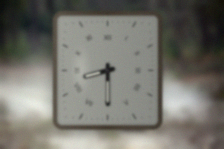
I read 8h30
